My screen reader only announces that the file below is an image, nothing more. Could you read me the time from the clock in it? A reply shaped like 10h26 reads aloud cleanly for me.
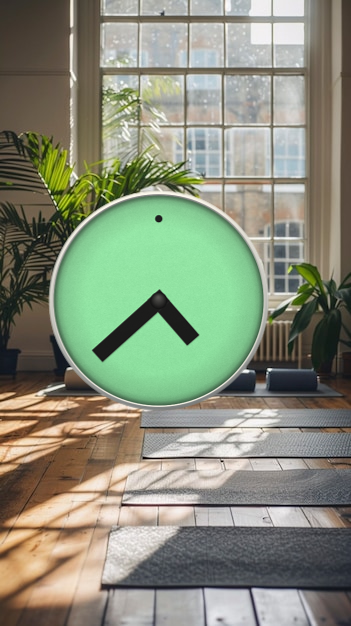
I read 4h38
